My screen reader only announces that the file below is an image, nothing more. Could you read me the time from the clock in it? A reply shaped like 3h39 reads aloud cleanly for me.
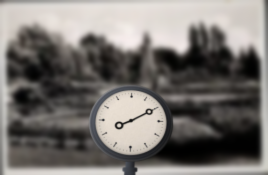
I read 8h10
